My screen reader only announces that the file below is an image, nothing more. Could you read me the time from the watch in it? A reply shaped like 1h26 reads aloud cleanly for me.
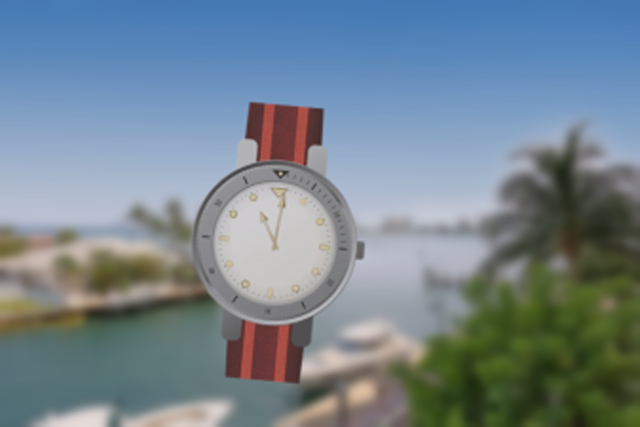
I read 11h01
